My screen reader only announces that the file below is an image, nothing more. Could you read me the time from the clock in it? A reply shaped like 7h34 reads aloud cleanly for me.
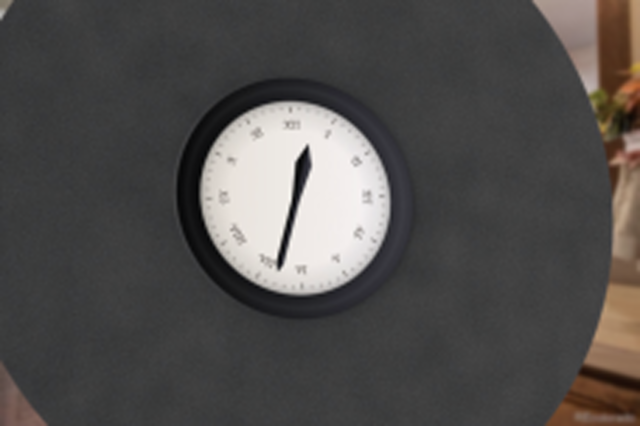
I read 12h33
